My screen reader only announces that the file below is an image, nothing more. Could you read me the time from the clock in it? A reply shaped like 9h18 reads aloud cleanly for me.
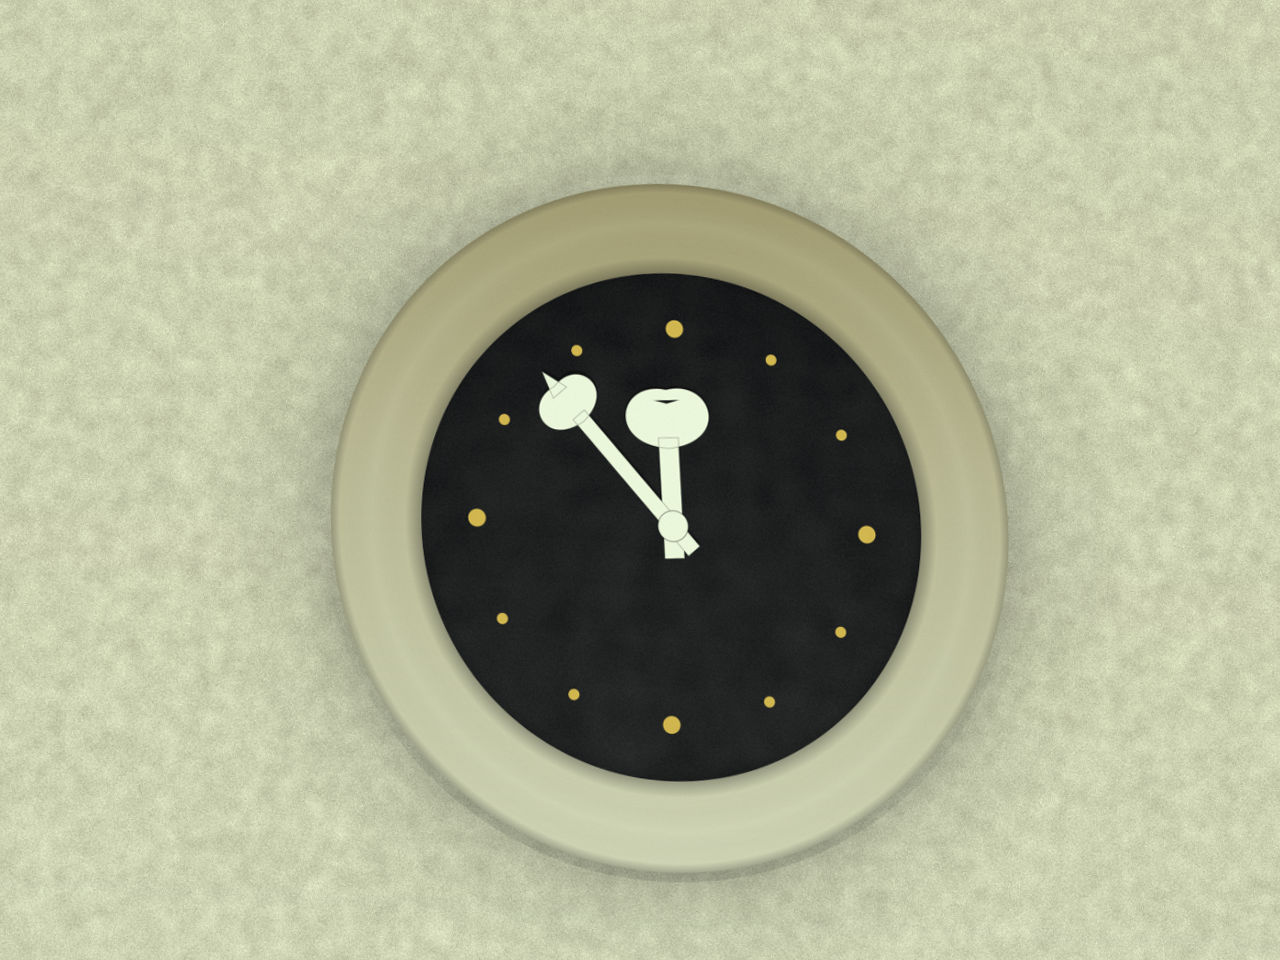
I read 11h53
